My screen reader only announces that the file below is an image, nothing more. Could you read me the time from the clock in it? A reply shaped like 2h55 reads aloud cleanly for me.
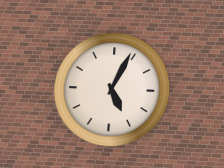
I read 5h04
